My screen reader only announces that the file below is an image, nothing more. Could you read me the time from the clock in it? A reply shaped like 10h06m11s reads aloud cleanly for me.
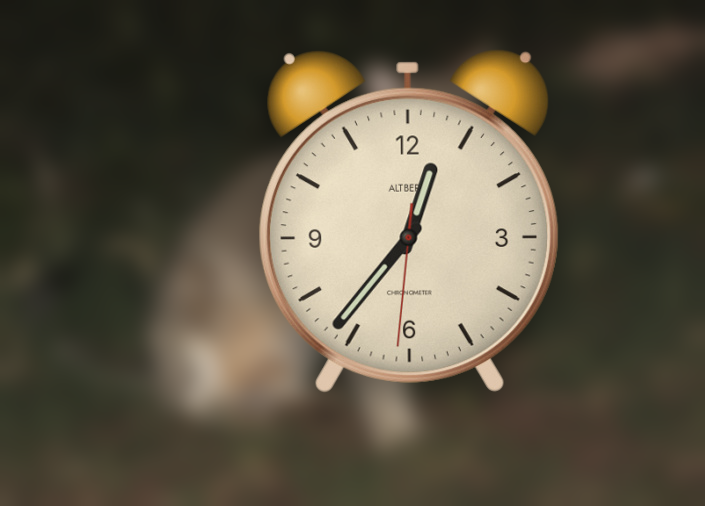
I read 12h36m31s
